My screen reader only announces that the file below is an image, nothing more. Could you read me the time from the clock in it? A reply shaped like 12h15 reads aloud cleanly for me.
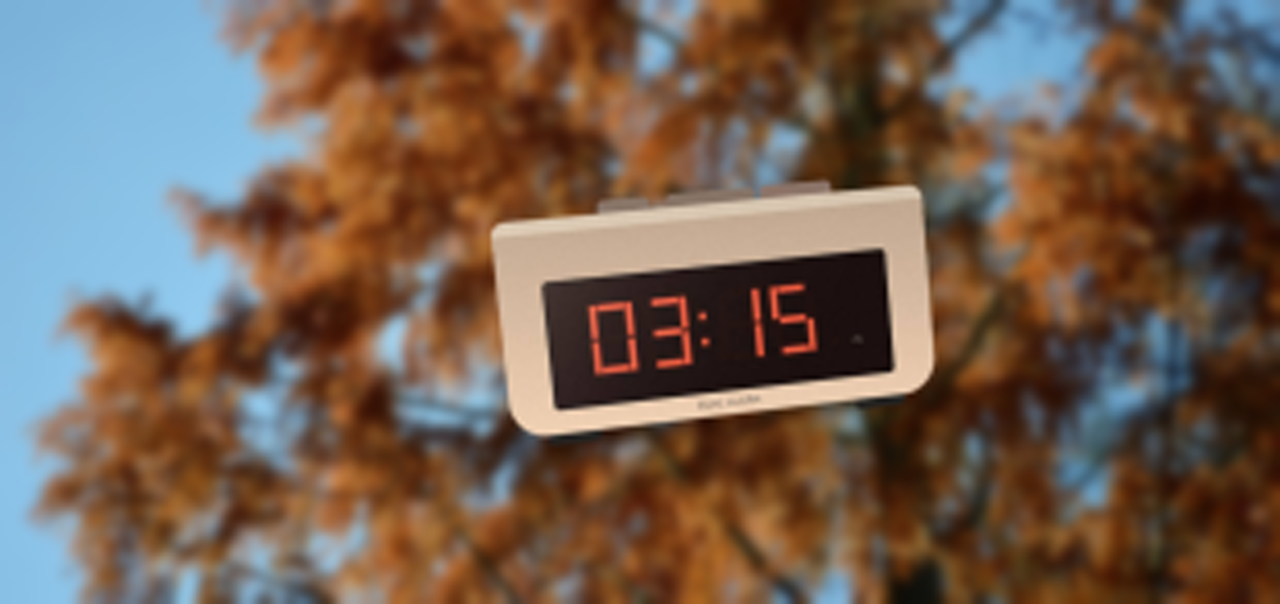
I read 3h15
